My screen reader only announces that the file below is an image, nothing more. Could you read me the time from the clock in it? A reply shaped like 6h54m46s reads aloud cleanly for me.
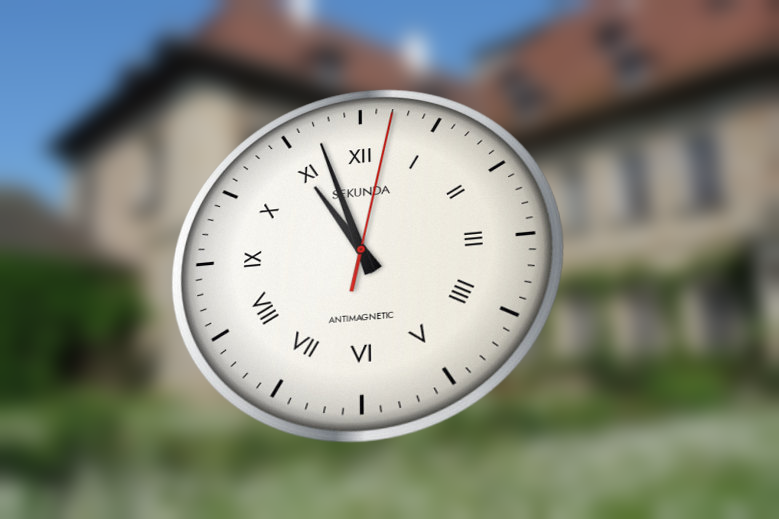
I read 10h57m02s
